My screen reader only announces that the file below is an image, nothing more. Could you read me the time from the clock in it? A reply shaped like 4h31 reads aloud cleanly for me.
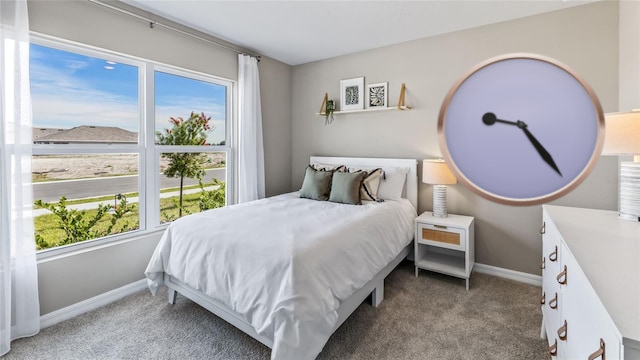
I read 9h24
